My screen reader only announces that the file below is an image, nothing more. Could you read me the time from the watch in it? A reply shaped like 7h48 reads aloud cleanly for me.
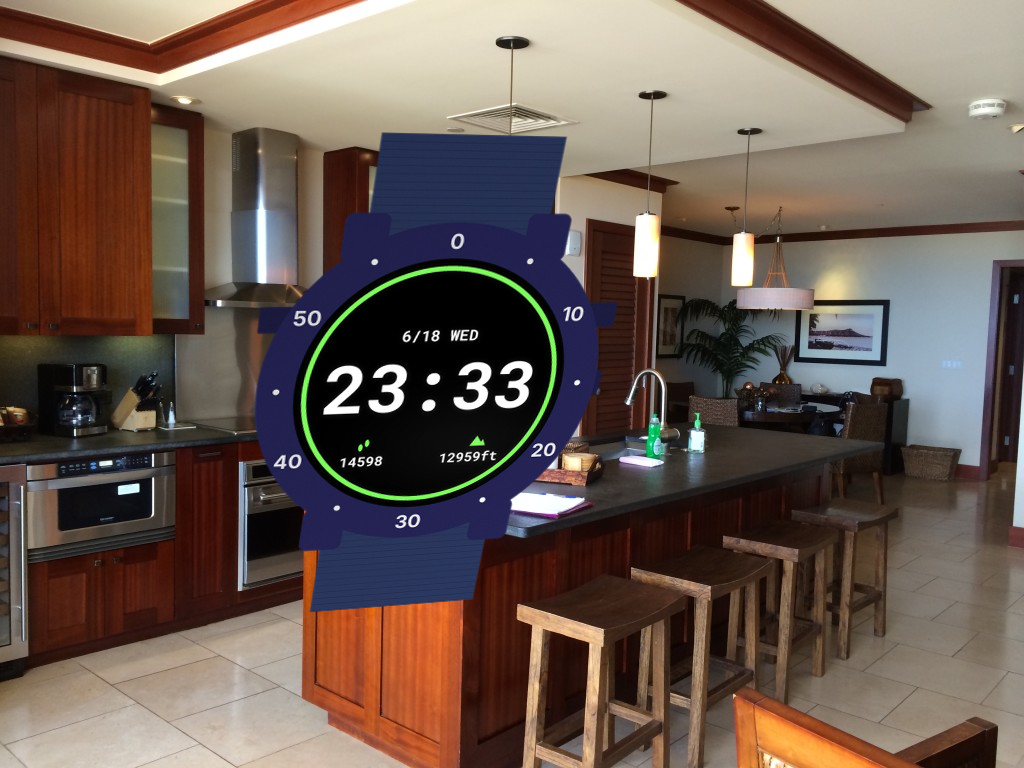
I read 23h33
